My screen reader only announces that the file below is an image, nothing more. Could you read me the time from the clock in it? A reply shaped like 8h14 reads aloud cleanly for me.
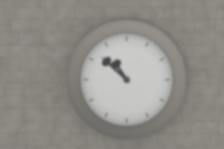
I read 10h52
